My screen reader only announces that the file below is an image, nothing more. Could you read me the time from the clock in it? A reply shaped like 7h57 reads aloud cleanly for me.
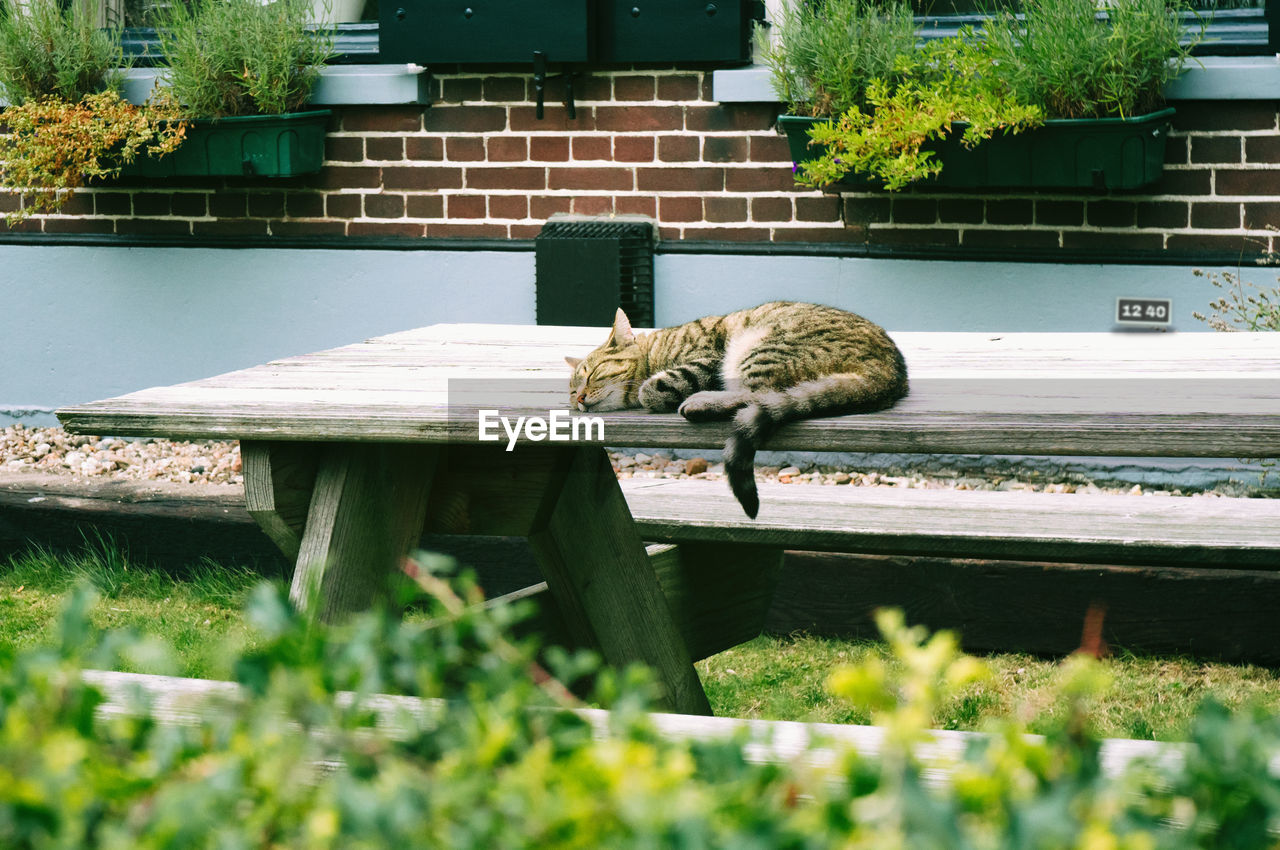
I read 12h40
